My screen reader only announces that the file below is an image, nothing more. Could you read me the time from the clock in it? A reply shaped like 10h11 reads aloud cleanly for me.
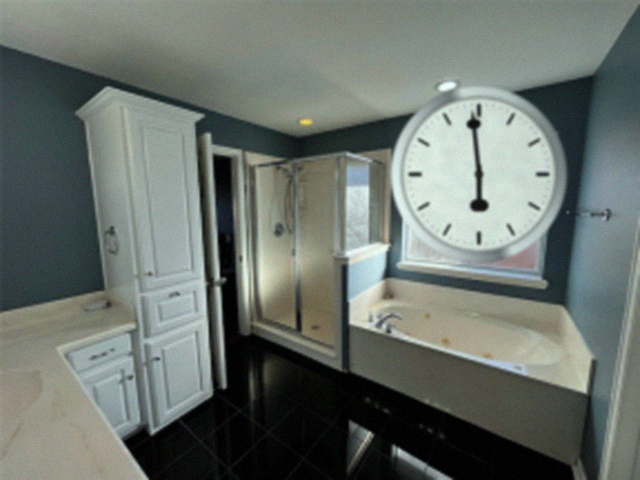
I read 5h59
